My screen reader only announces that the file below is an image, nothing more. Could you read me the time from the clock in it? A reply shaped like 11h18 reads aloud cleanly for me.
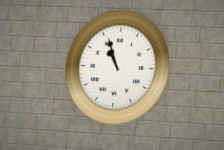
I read 10h56
